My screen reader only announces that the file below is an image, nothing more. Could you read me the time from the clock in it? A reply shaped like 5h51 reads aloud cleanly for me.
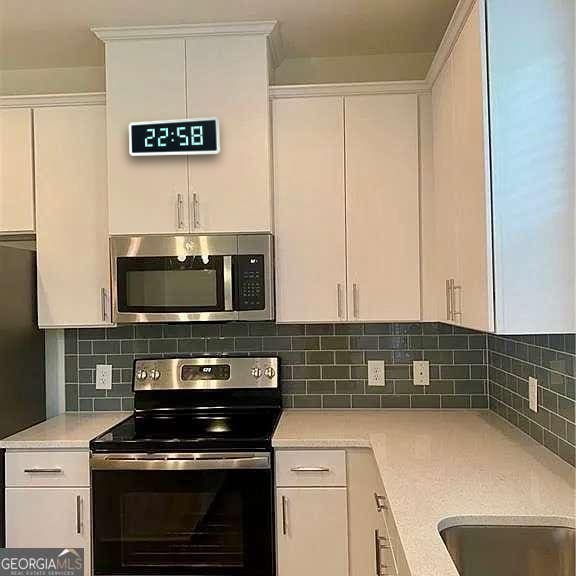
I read 22h58
